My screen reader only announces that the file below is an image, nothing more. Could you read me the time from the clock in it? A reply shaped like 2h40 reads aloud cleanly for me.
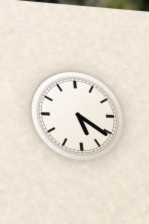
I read 5h21
